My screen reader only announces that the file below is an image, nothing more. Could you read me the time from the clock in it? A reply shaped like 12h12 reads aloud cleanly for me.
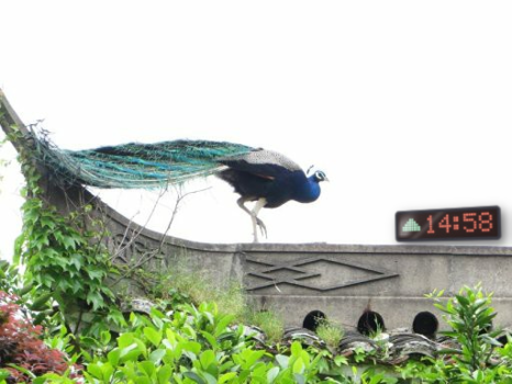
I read 14h58
